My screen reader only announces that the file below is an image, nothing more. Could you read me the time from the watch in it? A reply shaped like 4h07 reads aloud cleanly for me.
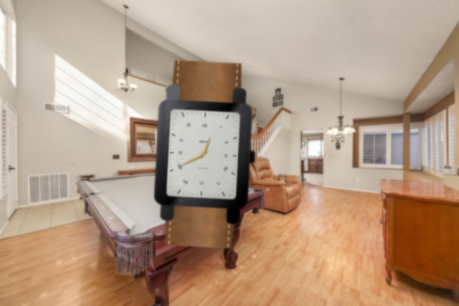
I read 12h40
